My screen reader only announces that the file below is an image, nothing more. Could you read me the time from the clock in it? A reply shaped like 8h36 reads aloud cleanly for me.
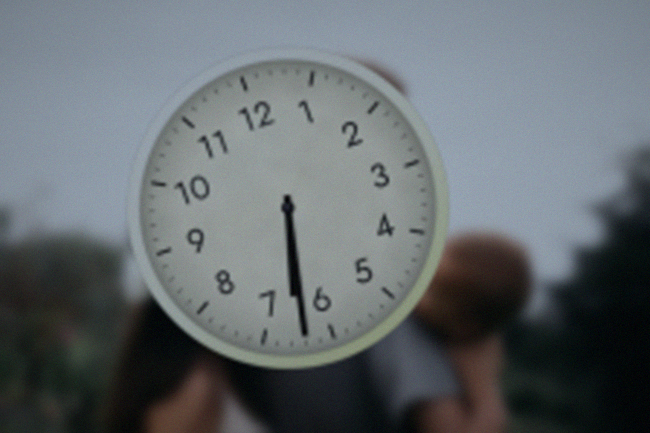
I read 6h32
